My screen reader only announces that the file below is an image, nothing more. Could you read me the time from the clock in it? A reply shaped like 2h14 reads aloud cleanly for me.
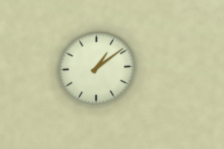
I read 1h09
